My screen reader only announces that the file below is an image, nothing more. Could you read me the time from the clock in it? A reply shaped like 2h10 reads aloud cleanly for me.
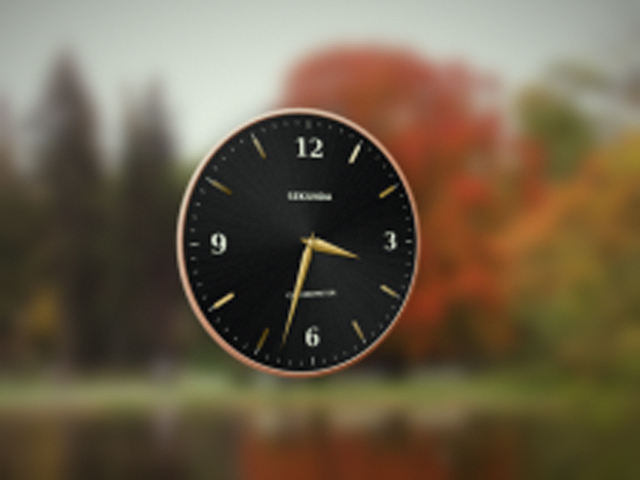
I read 3h33
